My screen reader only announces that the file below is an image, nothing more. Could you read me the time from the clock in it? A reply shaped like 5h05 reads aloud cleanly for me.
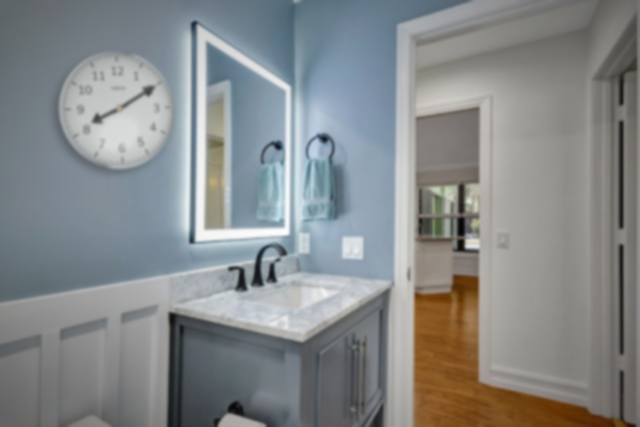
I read 8h10
